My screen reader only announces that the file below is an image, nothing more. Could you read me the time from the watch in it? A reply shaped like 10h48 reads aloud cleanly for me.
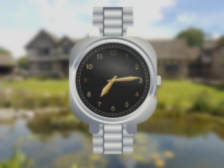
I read 7h14
